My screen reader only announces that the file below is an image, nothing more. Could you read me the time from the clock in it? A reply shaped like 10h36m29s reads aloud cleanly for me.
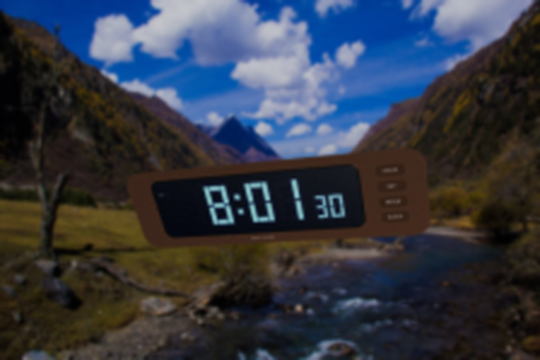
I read 8h01m30s
